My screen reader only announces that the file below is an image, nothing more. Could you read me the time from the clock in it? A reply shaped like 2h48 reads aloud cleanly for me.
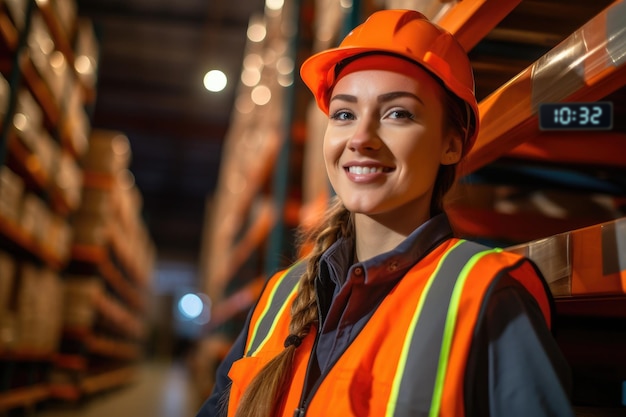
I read 10h32
